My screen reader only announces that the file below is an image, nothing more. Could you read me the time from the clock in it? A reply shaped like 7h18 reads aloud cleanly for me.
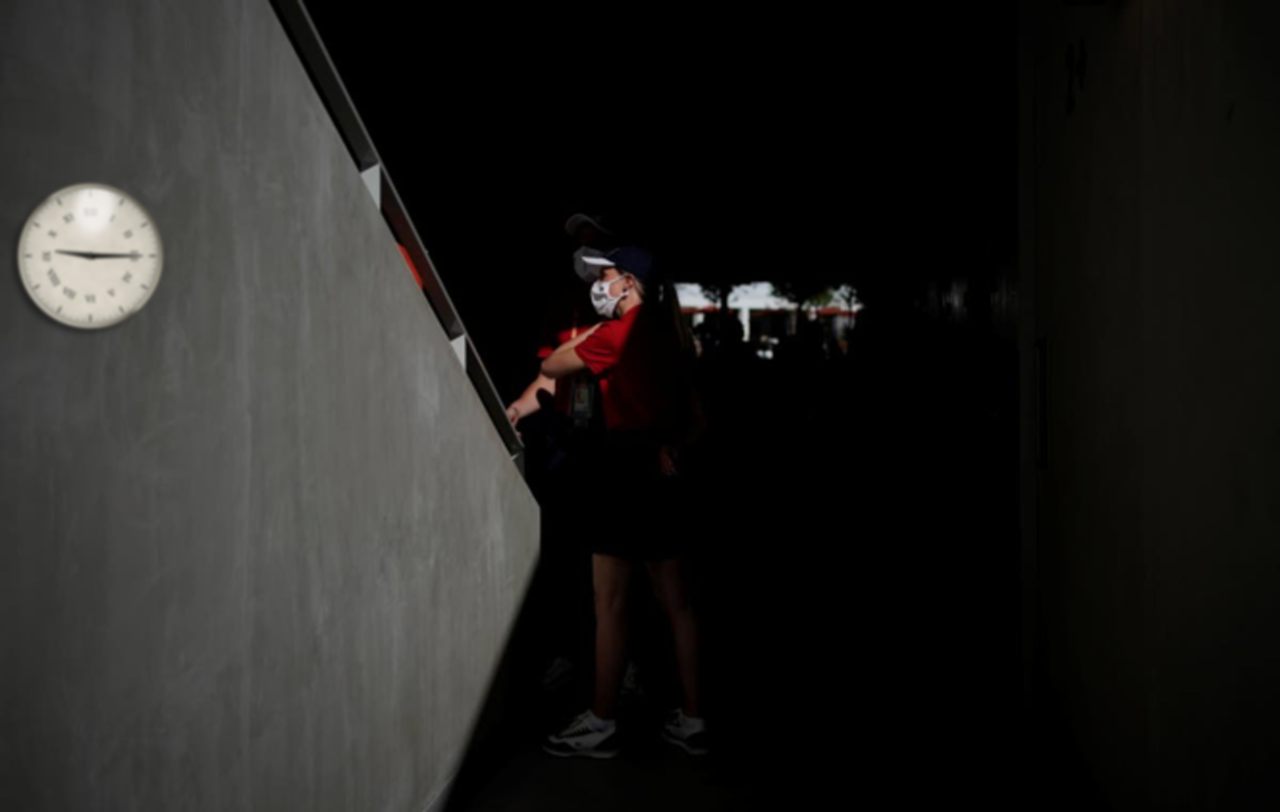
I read 9h15
